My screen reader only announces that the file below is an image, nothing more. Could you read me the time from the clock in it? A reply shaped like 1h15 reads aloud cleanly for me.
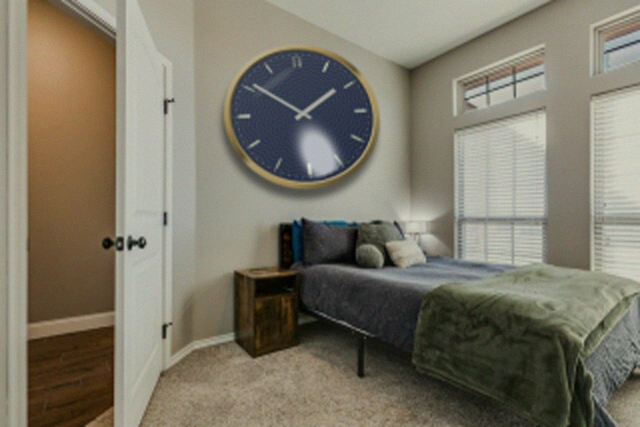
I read 1h51
